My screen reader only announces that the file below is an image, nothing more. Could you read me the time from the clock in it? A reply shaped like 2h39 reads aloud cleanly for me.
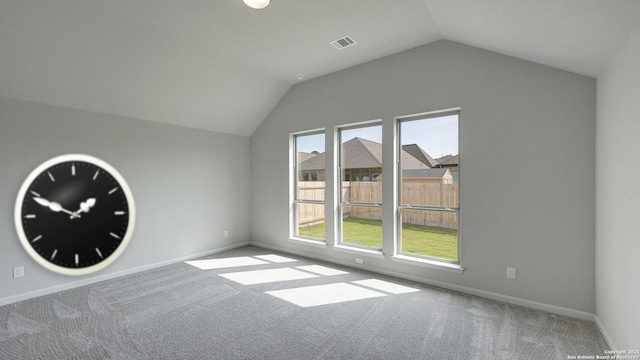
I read 1h49
